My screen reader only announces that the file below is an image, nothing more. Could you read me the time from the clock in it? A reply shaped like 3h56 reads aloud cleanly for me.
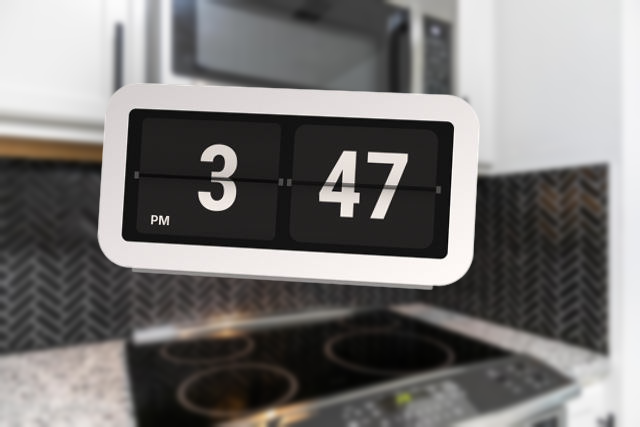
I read 3h47
